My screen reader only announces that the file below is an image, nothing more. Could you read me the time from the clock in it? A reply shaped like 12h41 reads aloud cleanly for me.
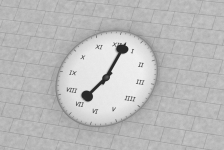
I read 7h02
